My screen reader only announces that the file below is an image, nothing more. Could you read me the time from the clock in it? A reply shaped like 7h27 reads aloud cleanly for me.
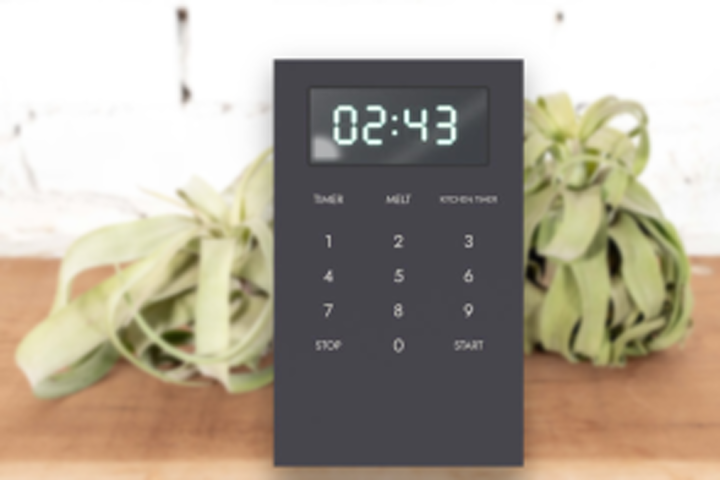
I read 2h43
